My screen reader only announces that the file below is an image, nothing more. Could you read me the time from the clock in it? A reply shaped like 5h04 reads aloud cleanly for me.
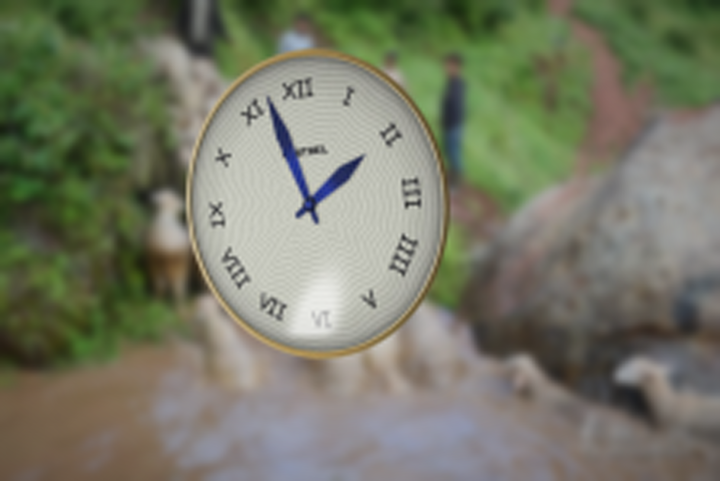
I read 1h57
